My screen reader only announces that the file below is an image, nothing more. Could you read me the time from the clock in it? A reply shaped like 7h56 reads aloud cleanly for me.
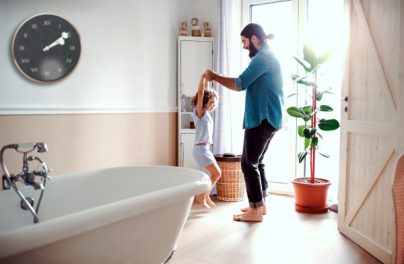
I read 2h09
